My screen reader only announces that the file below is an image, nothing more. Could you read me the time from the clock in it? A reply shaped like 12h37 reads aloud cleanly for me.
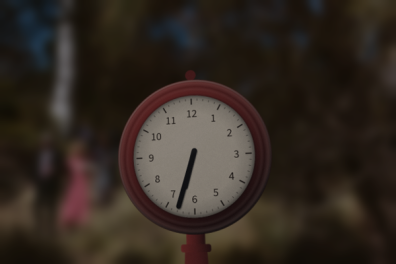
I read 6h33
